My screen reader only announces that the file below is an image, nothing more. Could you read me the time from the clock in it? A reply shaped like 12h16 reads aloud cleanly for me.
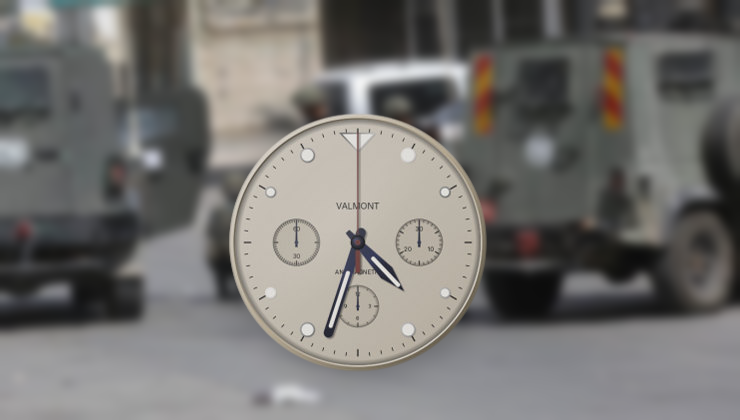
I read 4h33
